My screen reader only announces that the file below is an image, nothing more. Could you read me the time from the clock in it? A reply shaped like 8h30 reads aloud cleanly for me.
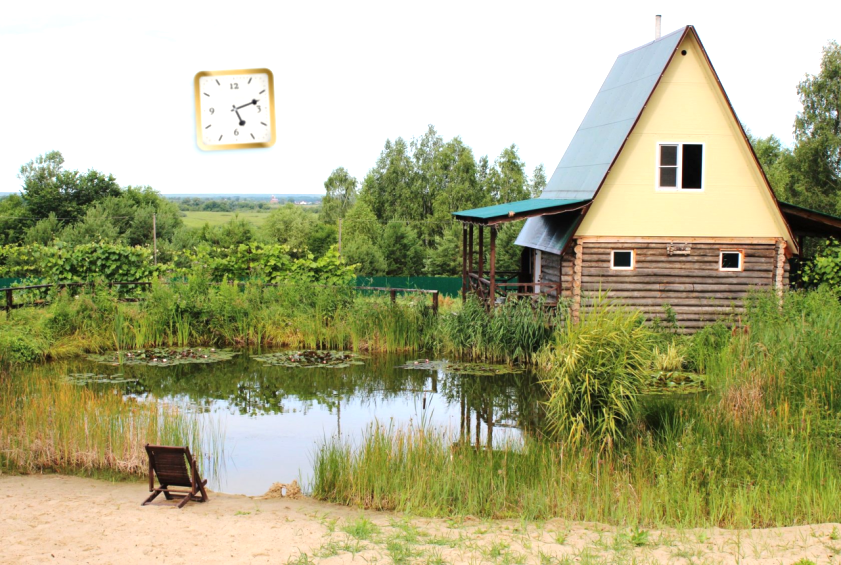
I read 5h12
